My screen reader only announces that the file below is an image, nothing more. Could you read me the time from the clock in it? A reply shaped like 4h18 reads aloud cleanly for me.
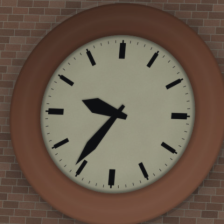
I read 9h36
